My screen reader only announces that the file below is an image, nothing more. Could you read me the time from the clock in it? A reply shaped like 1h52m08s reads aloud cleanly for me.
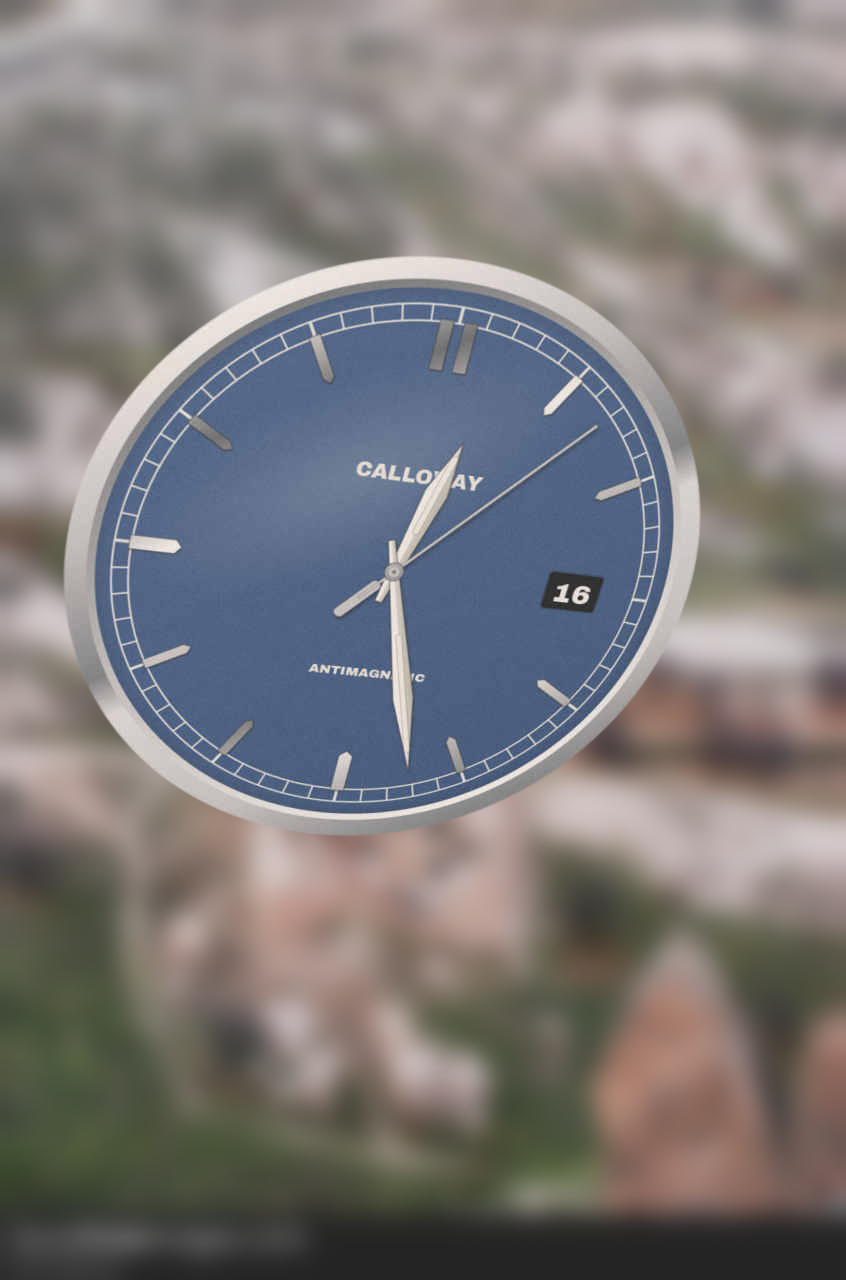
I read 12h27m07s
